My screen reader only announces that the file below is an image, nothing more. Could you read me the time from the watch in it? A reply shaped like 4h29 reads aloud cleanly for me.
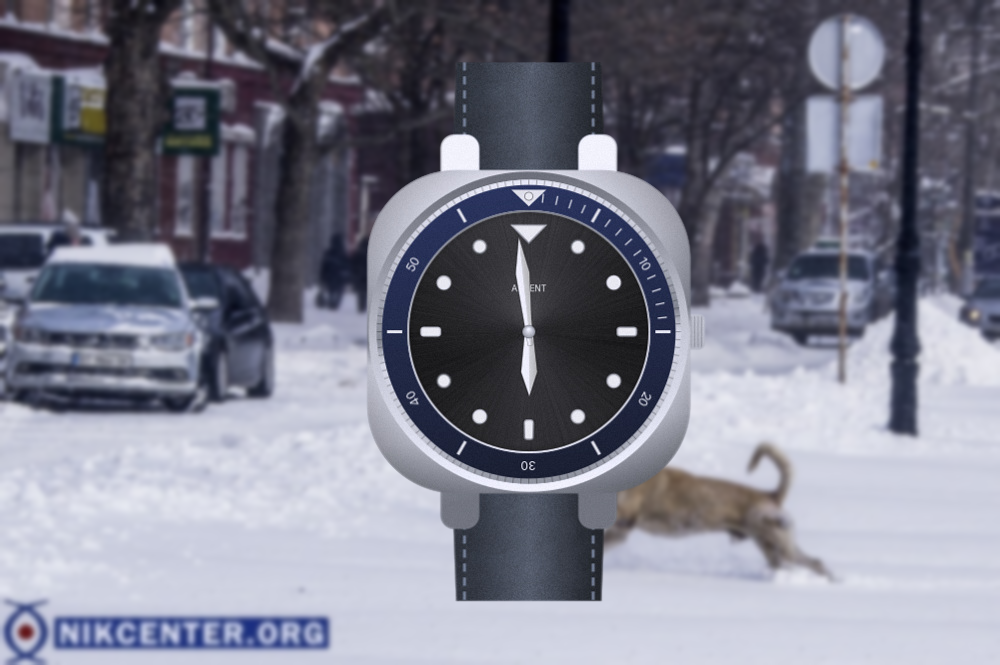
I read 5h59
